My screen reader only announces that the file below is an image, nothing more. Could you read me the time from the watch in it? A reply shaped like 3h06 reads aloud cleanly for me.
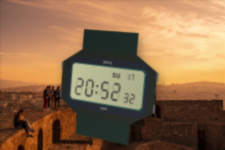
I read 20h52
